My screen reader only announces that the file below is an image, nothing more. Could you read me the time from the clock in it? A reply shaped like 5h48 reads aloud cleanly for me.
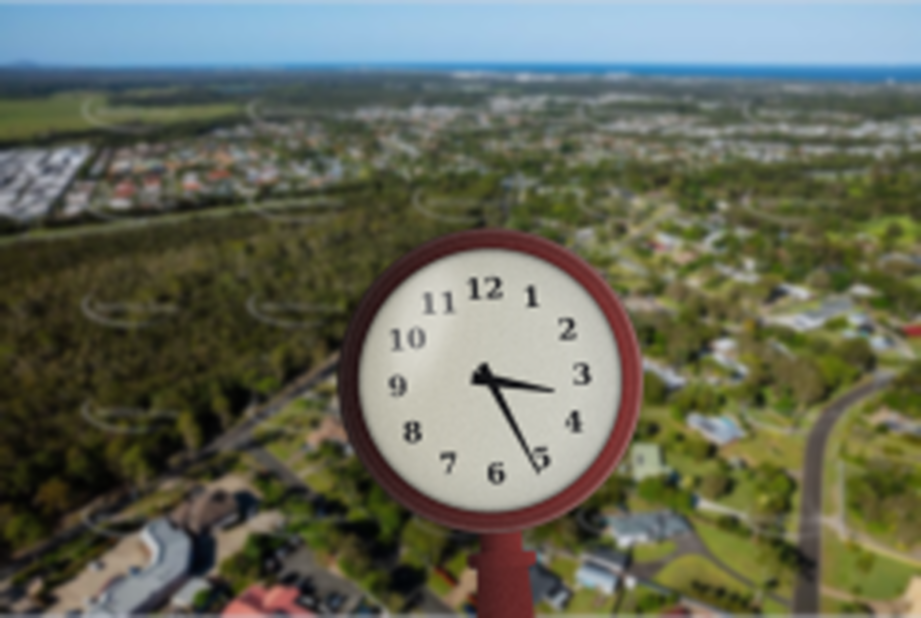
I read 3h26
